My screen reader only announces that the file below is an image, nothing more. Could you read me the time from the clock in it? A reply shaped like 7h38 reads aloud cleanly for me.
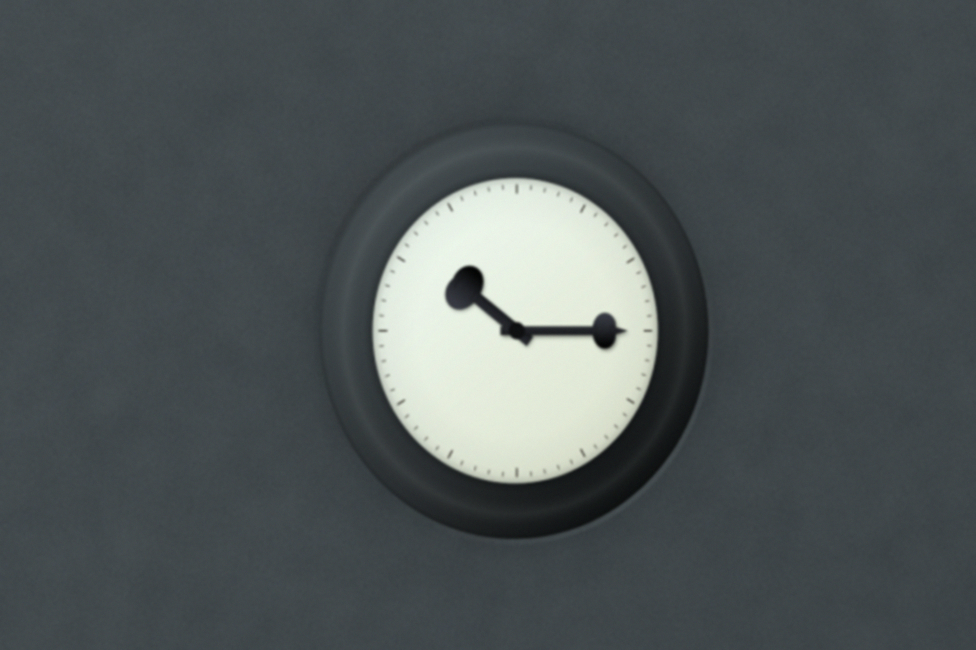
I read 10h15
